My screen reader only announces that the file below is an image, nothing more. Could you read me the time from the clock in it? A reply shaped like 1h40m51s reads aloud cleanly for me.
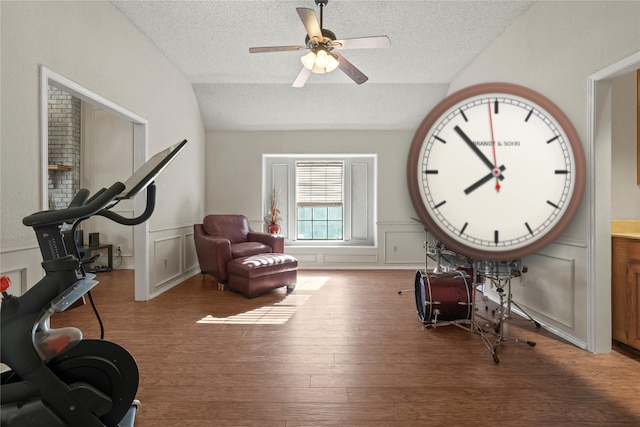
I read 7h52m59s
